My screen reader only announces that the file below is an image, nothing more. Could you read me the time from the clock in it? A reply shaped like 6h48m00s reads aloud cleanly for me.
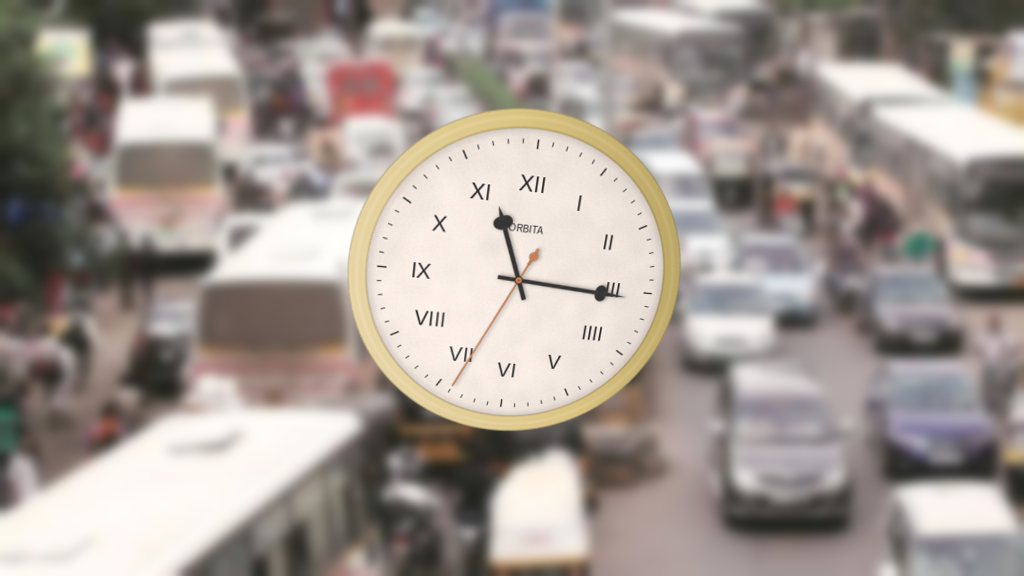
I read 11h15m34s
